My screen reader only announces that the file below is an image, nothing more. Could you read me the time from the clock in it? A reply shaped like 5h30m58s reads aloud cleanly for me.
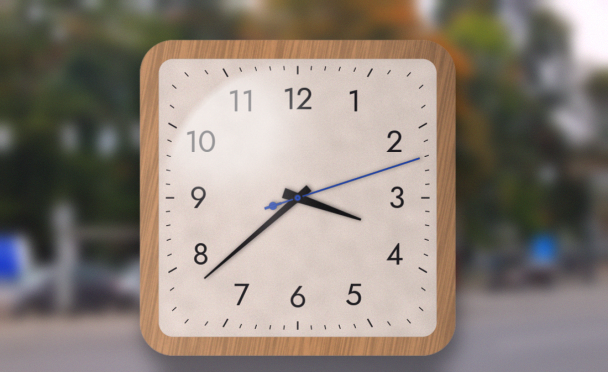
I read 3h38m12s
